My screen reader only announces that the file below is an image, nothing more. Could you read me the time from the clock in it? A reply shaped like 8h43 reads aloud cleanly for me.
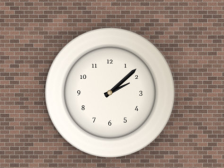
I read 2h08
